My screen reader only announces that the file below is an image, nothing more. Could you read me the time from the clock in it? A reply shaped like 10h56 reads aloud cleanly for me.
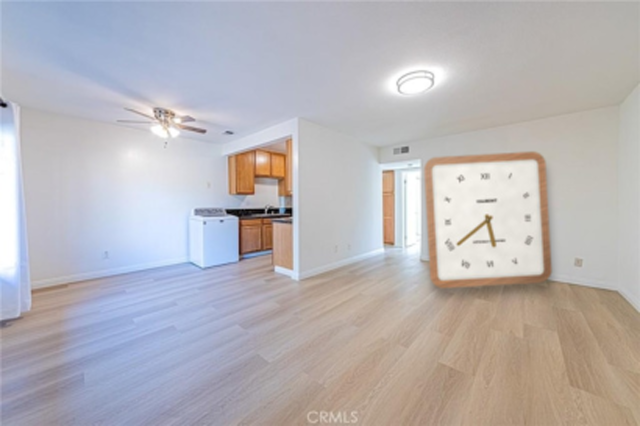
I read 5h39
